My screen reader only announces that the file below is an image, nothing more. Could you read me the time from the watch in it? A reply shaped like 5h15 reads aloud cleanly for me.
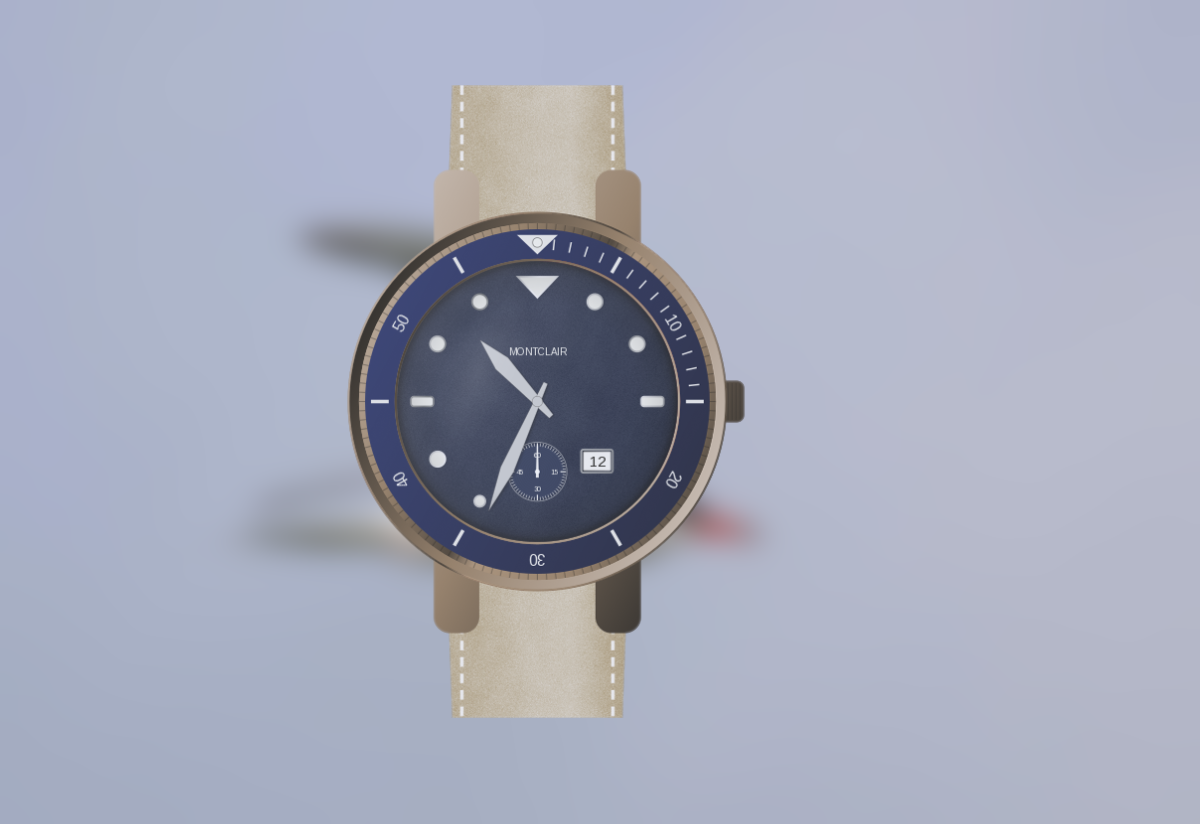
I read 10h34
